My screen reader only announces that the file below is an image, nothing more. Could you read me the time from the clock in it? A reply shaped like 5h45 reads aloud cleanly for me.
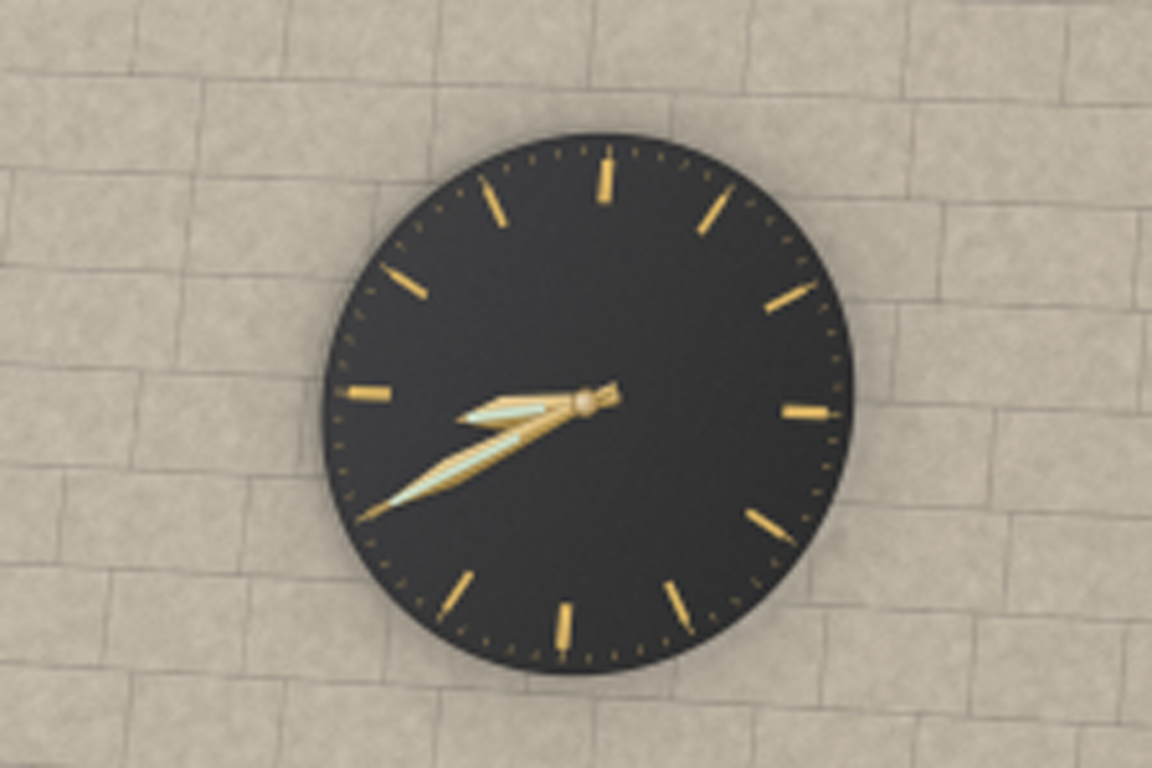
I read 8h40
